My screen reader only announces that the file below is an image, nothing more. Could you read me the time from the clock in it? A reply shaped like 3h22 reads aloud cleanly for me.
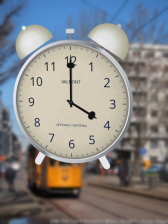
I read 4h00
